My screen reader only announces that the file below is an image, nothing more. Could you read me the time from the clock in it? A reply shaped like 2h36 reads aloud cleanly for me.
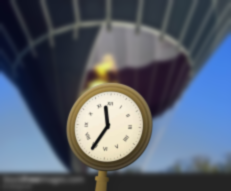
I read 11h35
